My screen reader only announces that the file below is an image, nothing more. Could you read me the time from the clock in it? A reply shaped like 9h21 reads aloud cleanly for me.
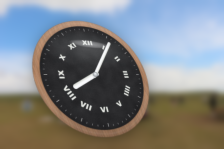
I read 8h06
